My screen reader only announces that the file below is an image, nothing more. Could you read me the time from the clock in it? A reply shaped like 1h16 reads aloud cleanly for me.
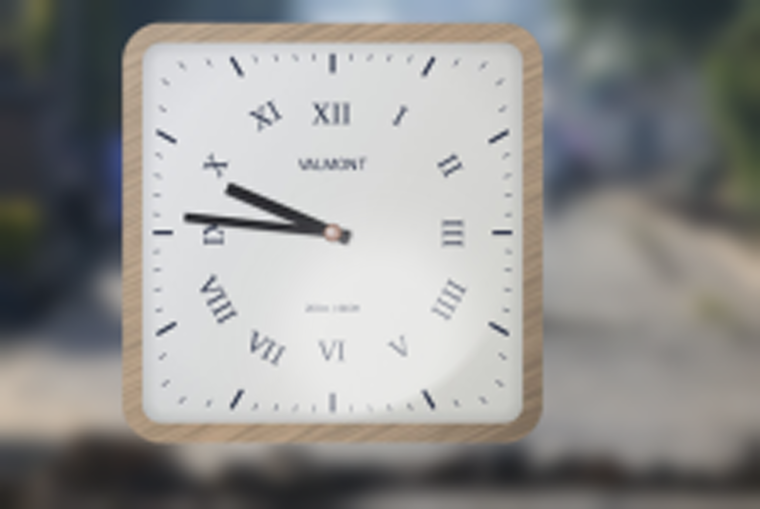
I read 9h46
